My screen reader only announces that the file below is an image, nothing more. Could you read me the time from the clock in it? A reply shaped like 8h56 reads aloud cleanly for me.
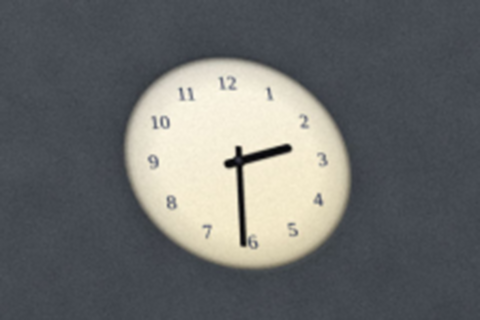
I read 2h31
